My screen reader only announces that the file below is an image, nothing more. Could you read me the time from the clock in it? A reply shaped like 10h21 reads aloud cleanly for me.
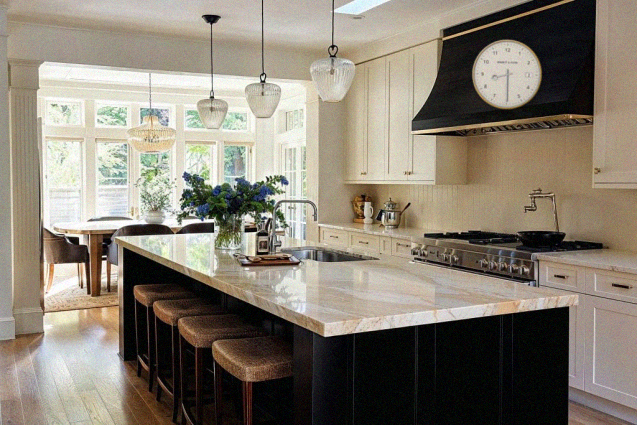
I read 8h30
